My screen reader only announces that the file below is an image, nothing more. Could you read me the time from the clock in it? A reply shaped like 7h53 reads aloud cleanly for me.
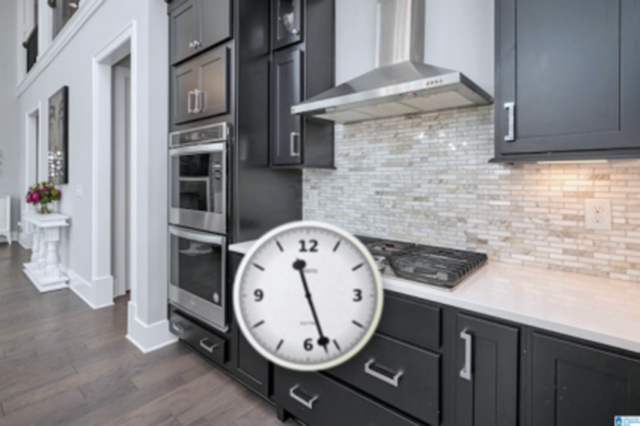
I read 11h27
